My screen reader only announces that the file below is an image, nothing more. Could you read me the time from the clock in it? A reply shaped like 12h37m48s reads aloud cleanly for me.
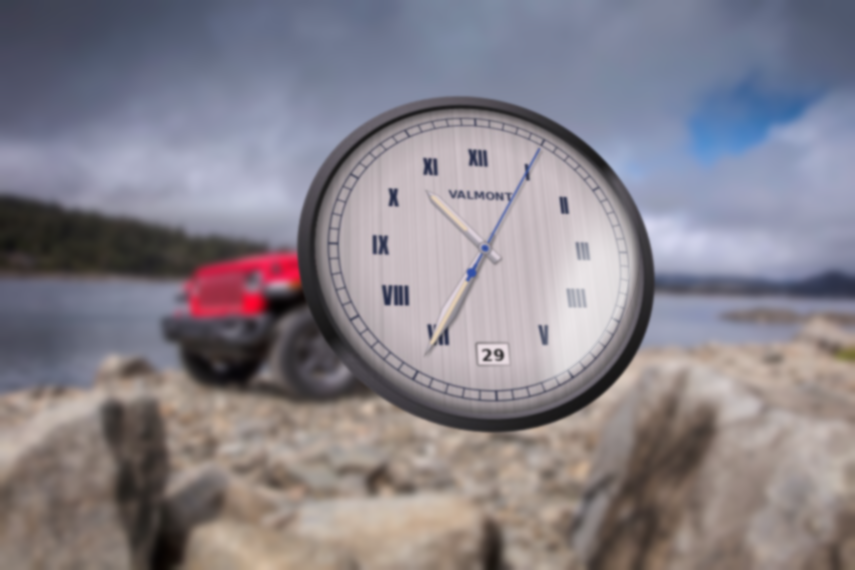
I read 10h35m05s
